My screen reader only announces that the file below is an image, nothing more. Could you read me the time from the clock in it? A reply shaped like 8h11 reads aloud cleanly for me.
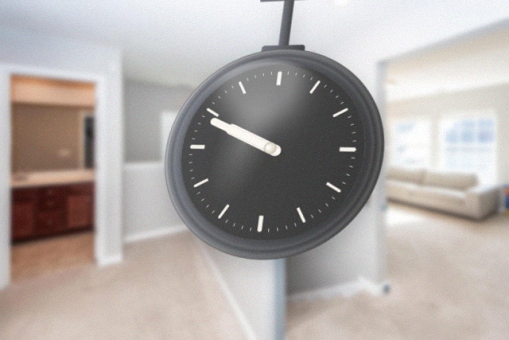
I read 9h49
